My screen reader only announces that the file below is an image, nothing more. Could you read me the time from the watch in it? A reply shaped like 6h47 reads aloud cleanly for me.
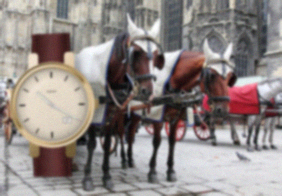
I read 10h20
